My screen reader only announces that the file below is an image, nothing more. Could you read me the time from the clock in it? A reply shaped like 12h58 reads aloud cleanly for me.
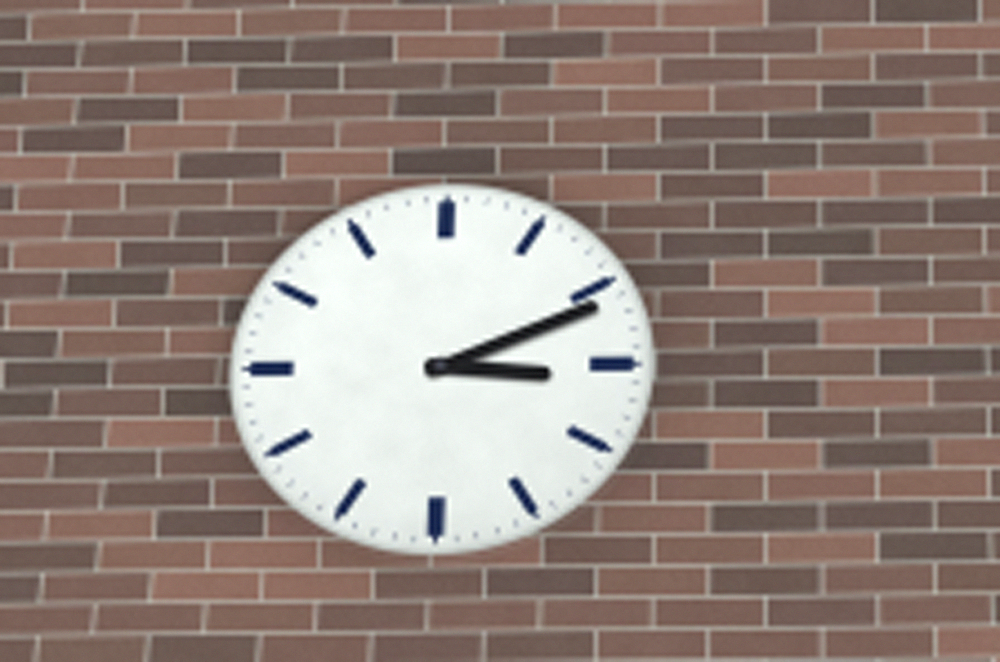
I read 3h11
